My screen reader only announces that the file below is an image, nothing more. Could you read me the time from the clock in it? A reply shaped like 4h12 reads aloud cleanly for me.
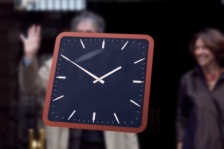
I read 1h50
